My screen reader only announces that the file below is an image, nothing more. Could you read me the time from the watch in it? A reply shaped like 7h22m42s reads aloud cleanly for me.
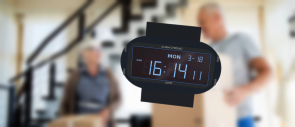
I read 16h14m11s
